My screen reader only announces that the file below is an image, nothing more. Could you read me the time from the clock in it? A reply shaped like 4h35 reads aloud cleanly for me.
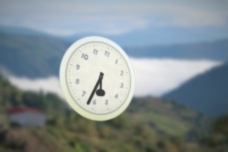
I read 5h32
